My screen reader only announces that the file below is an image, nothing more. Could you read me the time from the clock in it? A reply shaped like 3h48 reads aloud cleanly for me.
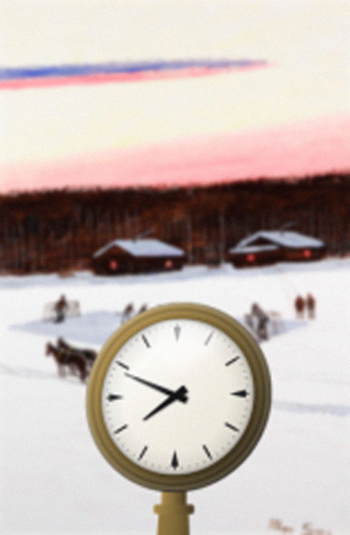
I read 7h49
